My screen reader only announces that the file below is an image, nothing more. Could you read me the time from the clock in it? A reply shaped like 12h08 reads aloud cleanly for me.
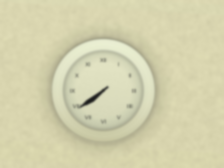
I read 7h39
